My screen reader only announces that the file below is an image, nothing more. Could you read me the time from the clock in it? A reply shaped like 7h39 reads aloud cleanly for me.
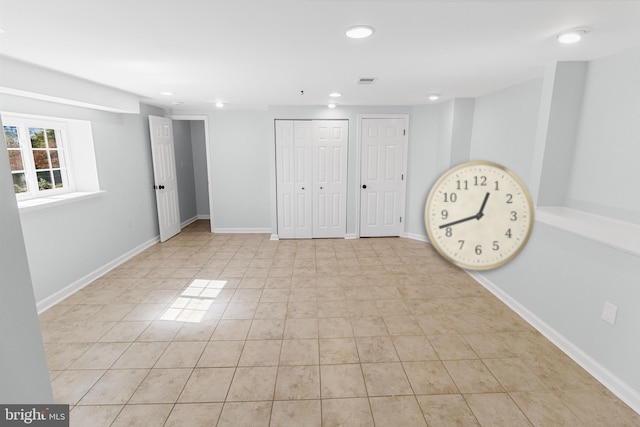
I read 12h42
